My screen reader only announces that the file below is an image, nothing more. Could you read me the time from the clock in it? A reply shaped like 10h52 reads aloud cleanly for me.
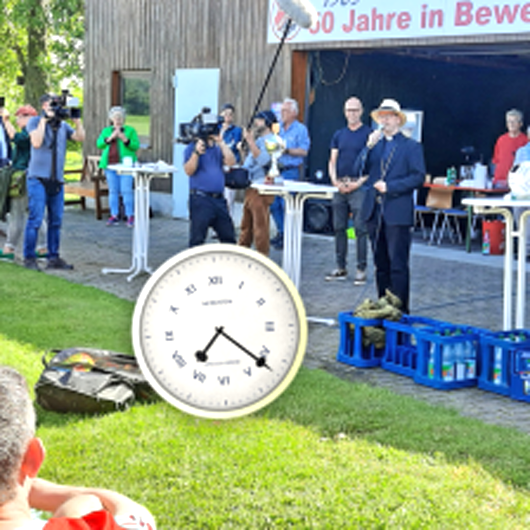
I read 7h22
